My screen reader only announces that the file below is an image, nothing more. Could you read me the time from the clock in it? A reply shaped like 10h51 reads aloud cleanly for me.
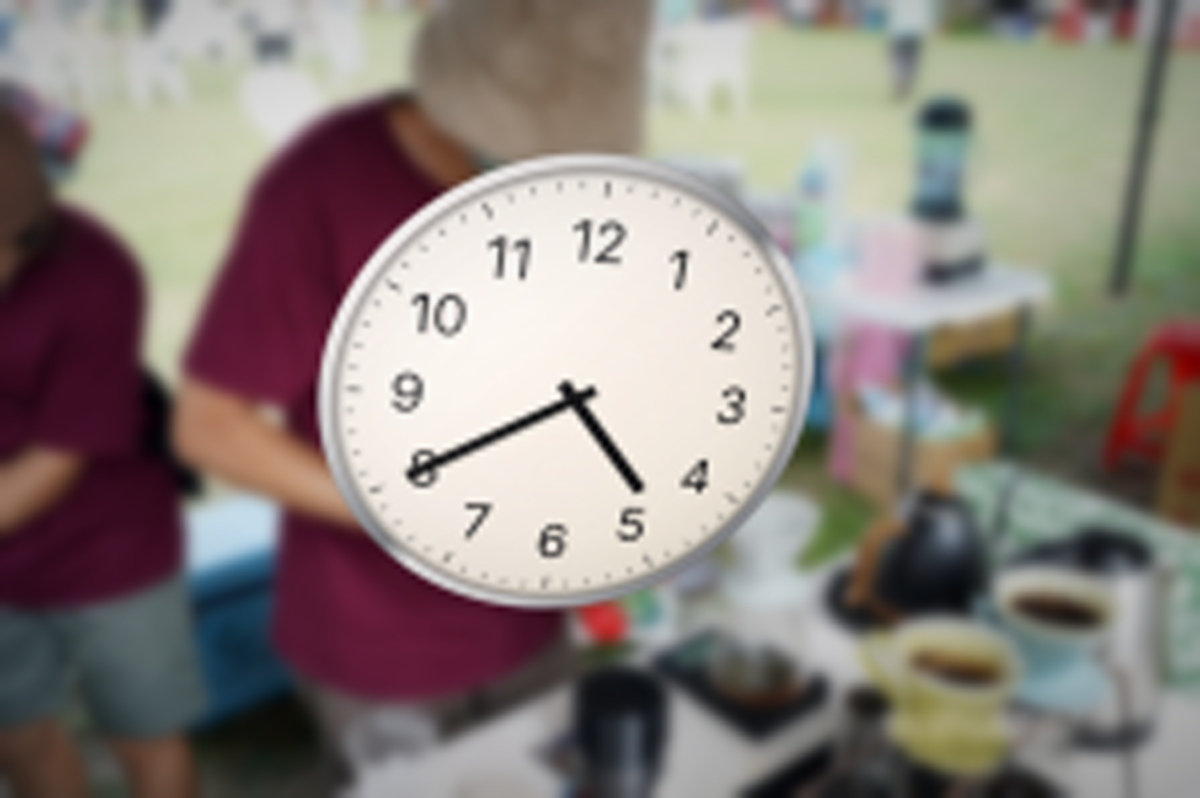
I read 4h40
